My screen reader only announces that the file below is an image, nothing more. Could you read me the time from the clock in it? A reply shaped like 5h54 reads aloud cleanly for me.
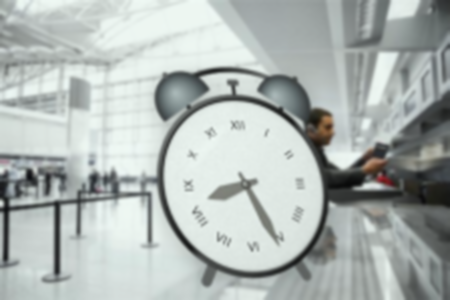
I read 8h26
